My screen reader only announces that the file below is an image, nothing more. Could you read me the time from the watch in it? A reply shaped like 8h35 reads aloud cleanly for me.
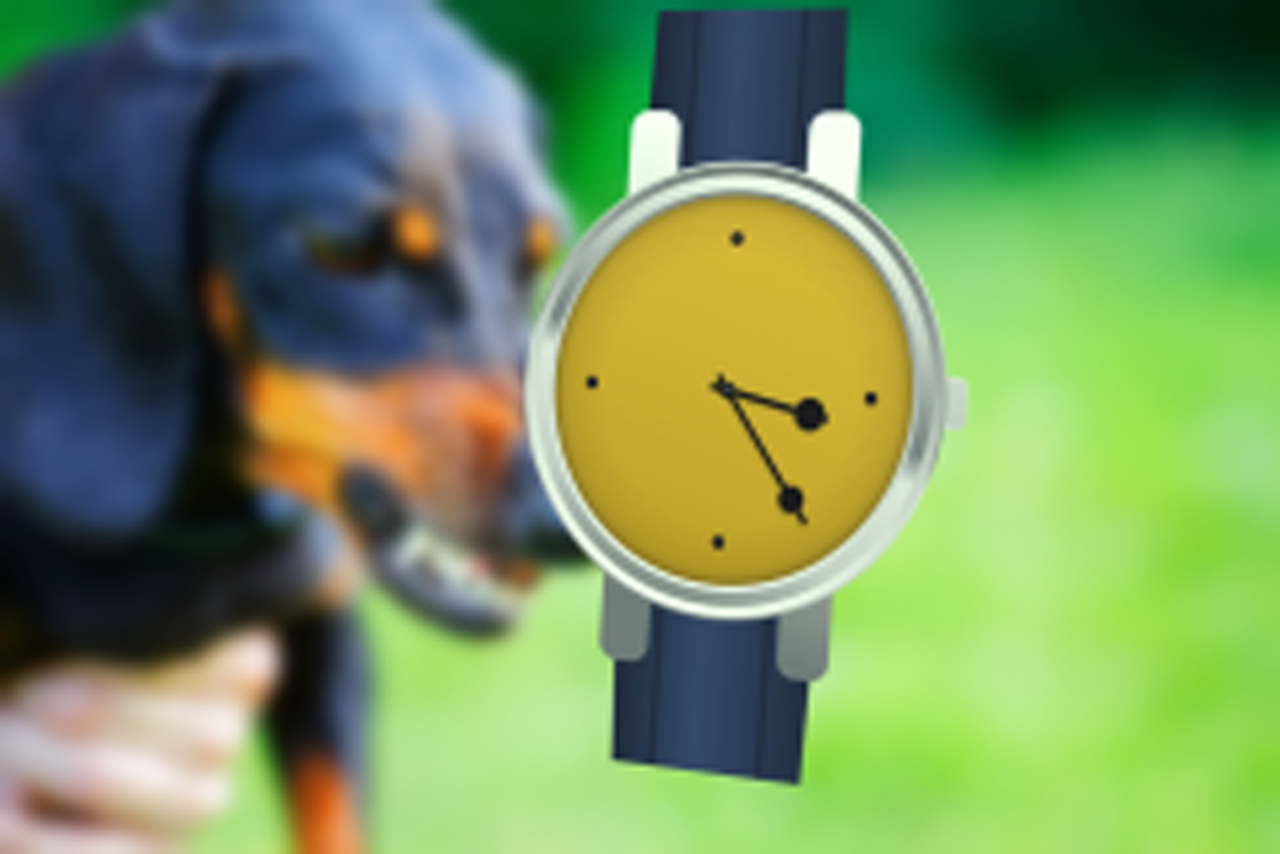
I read 3h24
